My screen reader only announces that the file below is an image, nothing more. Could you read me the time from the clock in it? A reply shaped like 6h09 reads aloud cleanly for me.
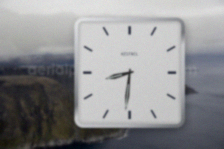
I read 8h31
